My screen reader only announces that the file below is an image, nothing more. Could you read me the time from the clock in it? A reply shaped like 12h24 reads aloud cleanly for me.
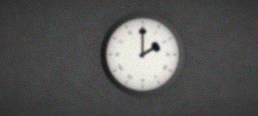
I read 2h00
